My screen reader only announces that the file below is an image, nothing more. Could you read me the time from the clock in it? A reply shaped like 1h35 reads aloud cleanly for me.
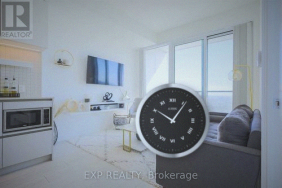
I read 10h06
